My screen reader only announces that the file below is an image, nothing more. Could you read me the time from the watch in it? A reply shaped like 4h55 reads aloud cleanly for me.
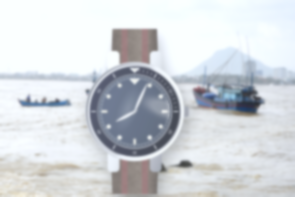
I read 8h04
